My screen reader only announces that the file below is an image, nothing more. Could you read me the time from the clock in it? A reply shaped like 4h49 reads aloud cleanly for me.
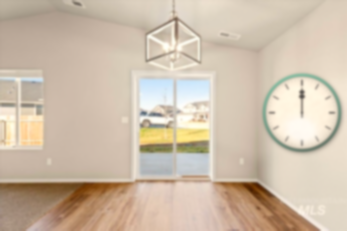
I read 12h00
